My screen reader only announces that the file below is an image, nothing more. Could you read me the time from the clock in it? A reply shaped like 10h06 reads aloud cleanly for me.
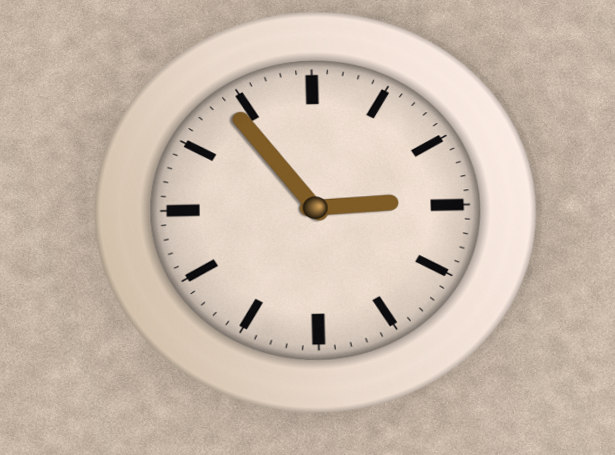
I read 2h54
